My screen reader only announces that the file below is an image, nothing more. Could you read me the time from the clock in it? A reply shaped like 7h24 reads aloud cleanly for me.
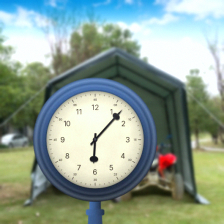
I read 6h07
